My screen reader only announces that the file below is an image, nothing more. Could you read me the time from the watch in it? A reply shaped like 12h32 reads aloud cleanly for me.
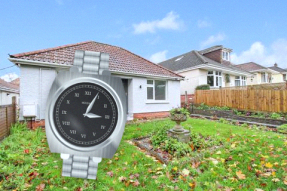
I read 3h04
